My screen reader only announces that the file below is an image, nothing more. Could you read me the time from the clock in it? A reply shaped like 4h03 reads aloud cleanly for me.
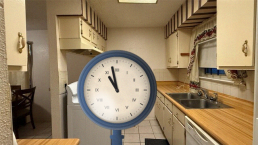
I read 10h58
